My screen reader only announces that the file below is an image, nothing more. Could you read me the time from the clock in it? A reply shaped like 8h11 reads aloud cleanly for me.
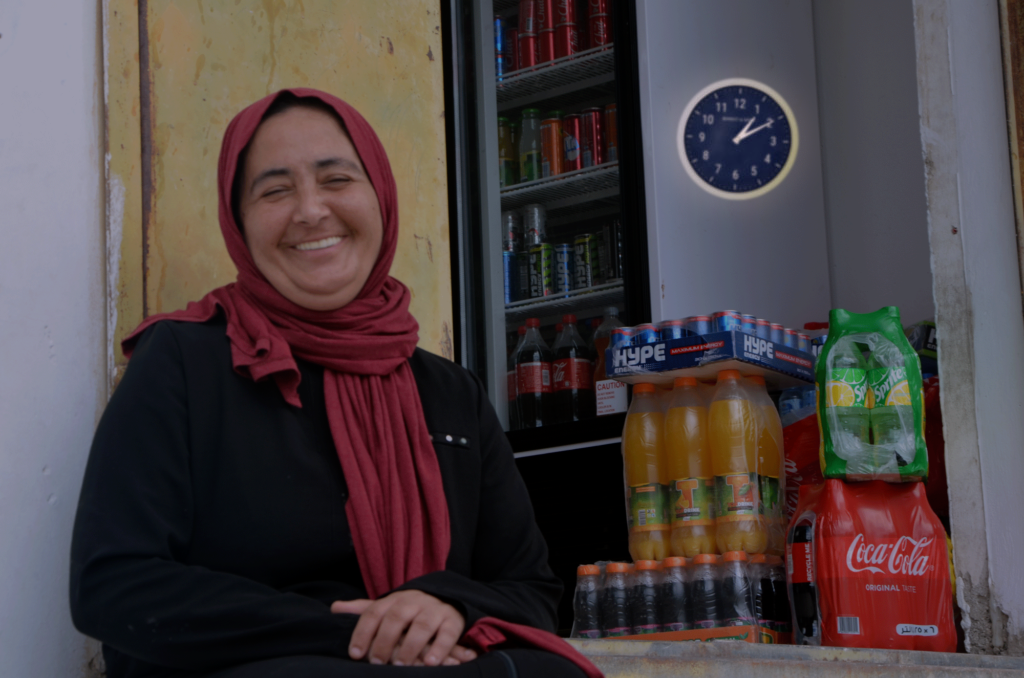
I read 1h10
